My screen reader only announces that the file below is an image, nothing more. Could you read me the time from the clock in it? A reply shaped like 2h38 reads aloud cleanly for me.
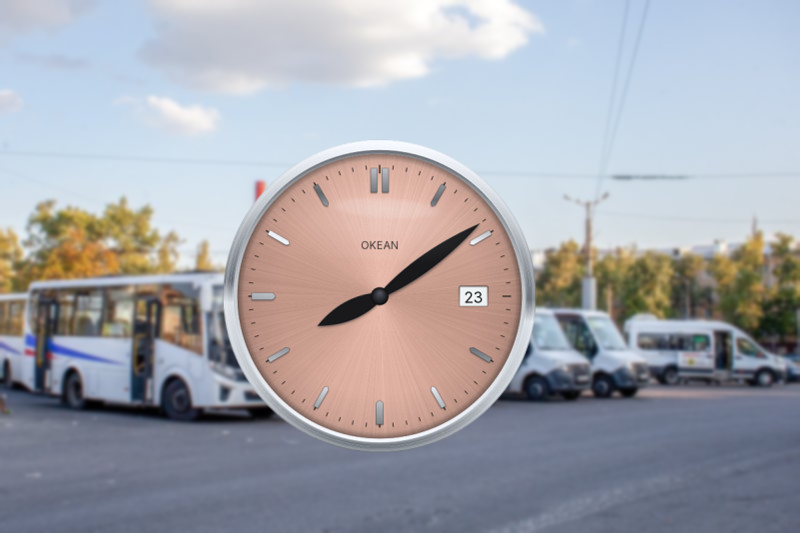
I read 8h09
